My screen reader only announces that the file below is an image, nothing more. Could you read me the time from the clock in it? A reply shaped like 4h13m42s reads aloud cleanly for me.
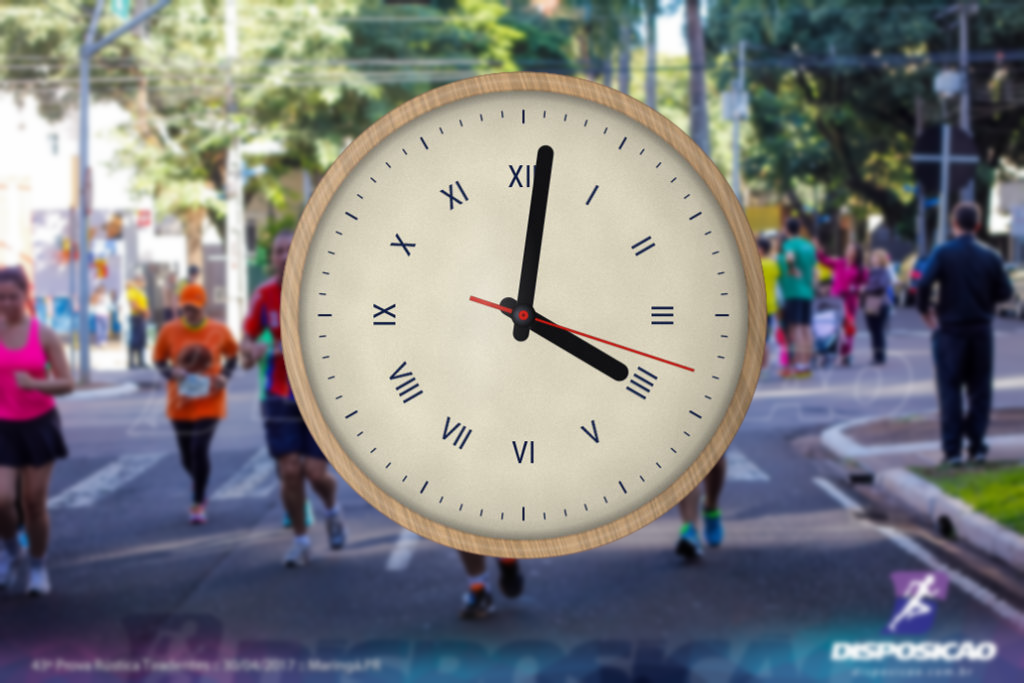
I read 4h01m18s
